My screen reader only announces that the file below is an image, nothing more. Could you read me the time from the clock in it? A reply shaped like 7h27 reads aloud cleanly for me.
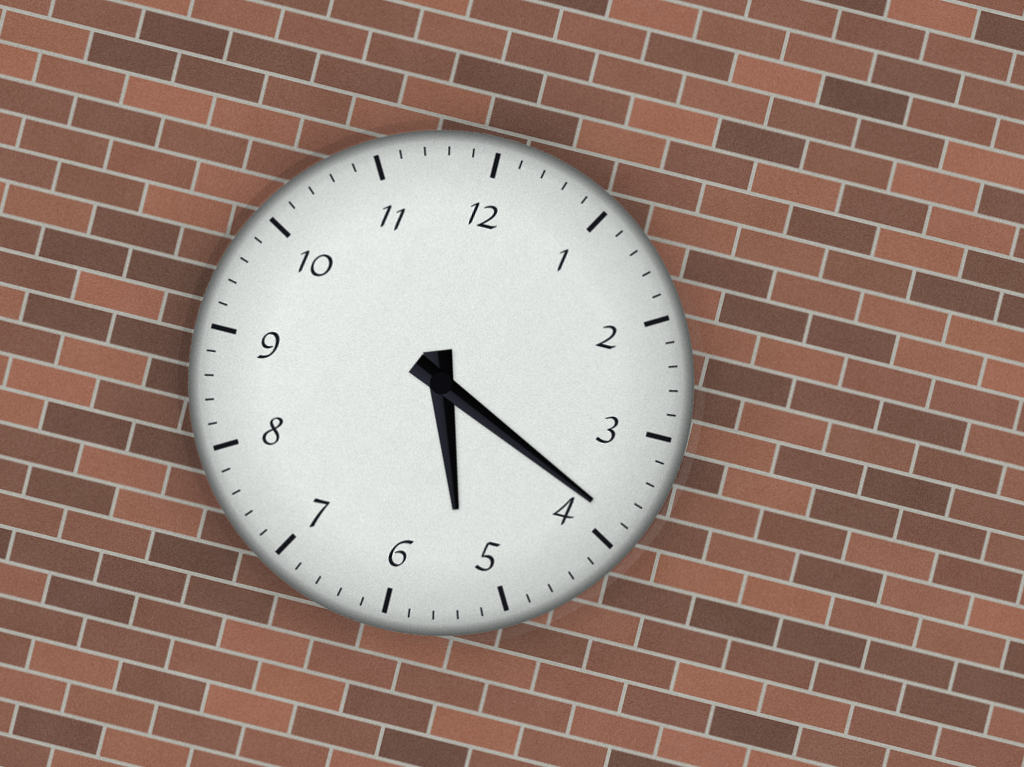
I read 5h19
